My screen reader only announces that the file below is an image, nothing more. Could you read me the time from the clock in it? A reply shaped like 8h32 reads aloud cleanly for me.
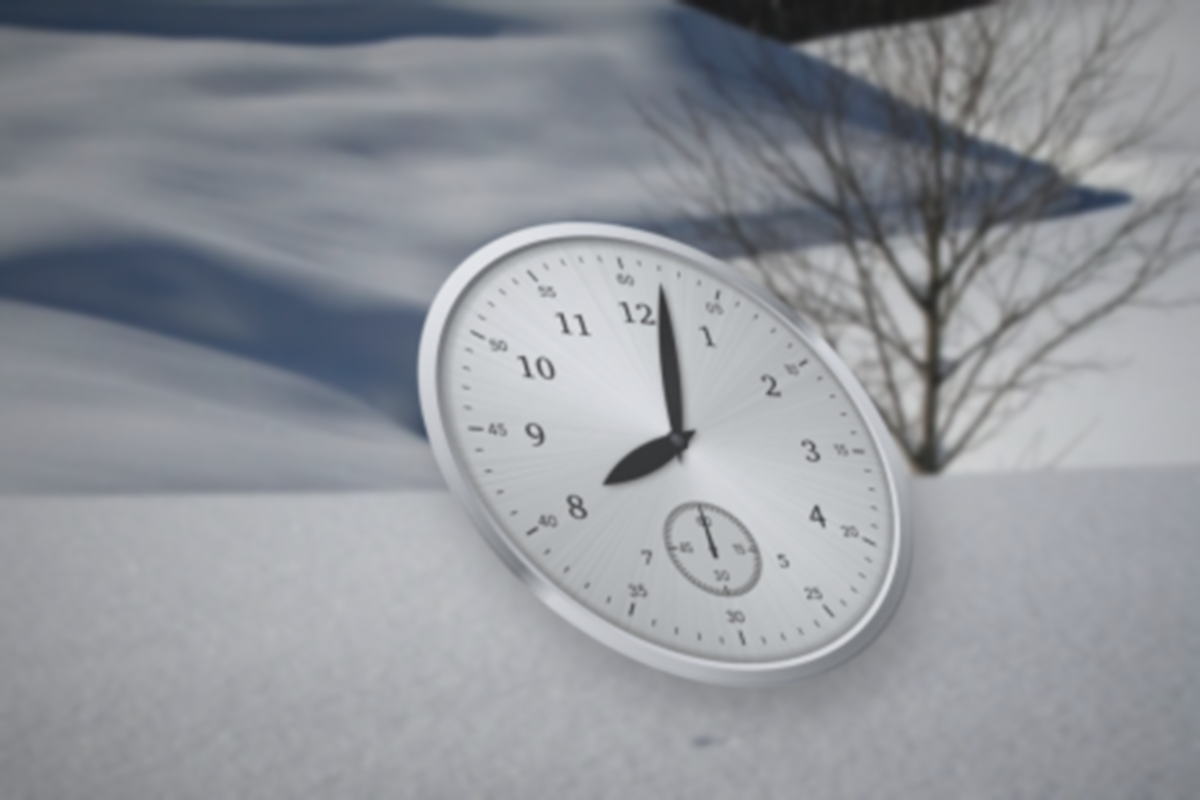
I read 8h02
